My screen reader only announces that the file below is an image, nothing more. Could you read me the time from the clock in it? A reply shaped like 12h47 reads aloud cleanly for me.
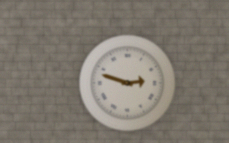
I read 2h48
